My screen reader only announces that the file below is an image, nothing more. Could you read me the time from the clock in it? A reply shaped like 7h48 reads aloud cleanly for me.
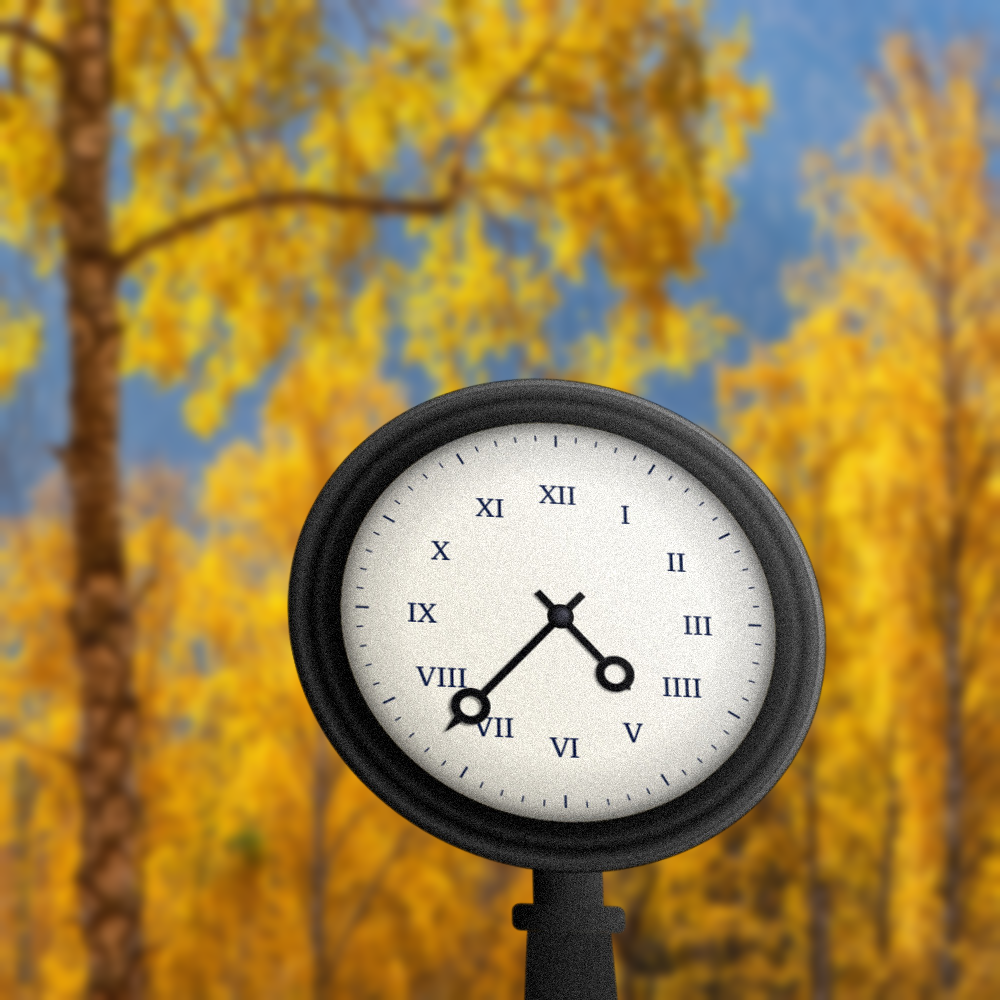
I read 4h37
